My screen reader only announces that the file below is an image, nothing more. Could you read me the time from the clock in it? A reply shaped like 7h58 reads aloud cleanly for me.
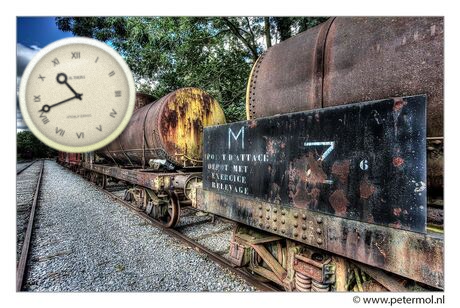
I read 10h42
